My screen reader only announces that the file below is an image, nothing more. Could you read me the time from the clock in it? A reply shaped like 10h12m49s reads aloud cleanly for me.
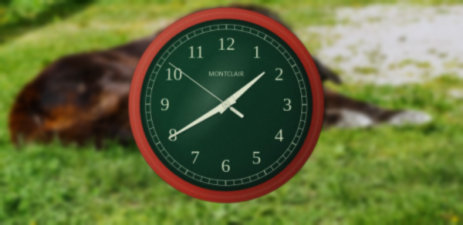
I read 1h39m51s
